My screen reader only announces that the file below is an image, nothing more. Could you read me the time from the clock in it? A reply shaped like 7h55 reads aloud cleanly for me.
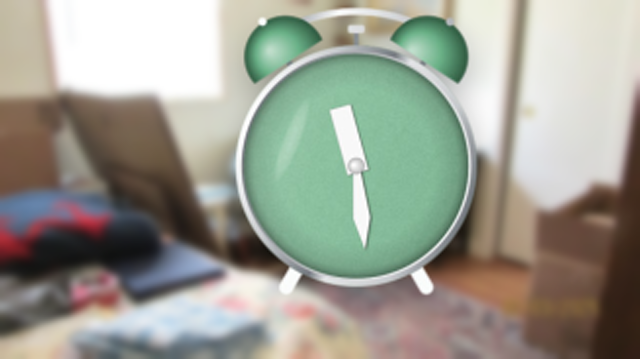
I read 11h29
